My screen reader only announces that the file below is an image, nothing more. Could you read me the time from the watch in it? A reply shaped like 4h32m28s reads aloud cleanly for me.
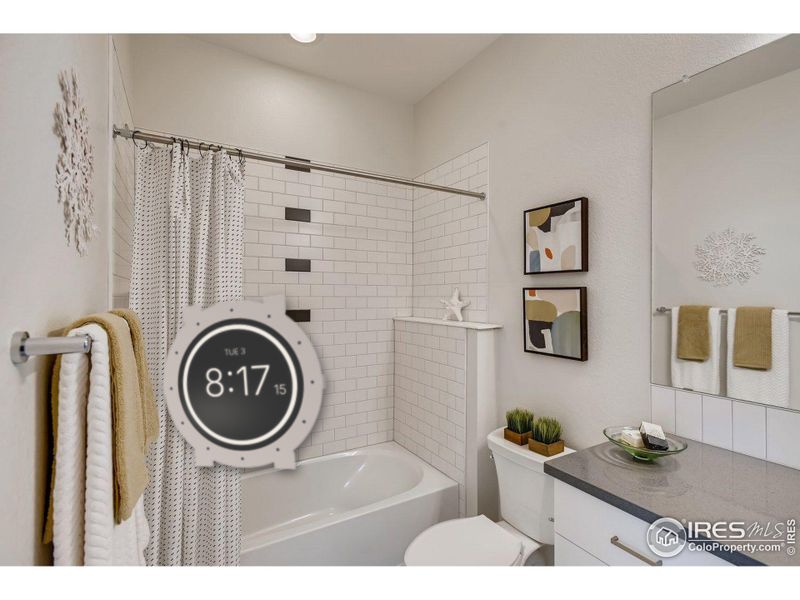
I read 8h17m15s
